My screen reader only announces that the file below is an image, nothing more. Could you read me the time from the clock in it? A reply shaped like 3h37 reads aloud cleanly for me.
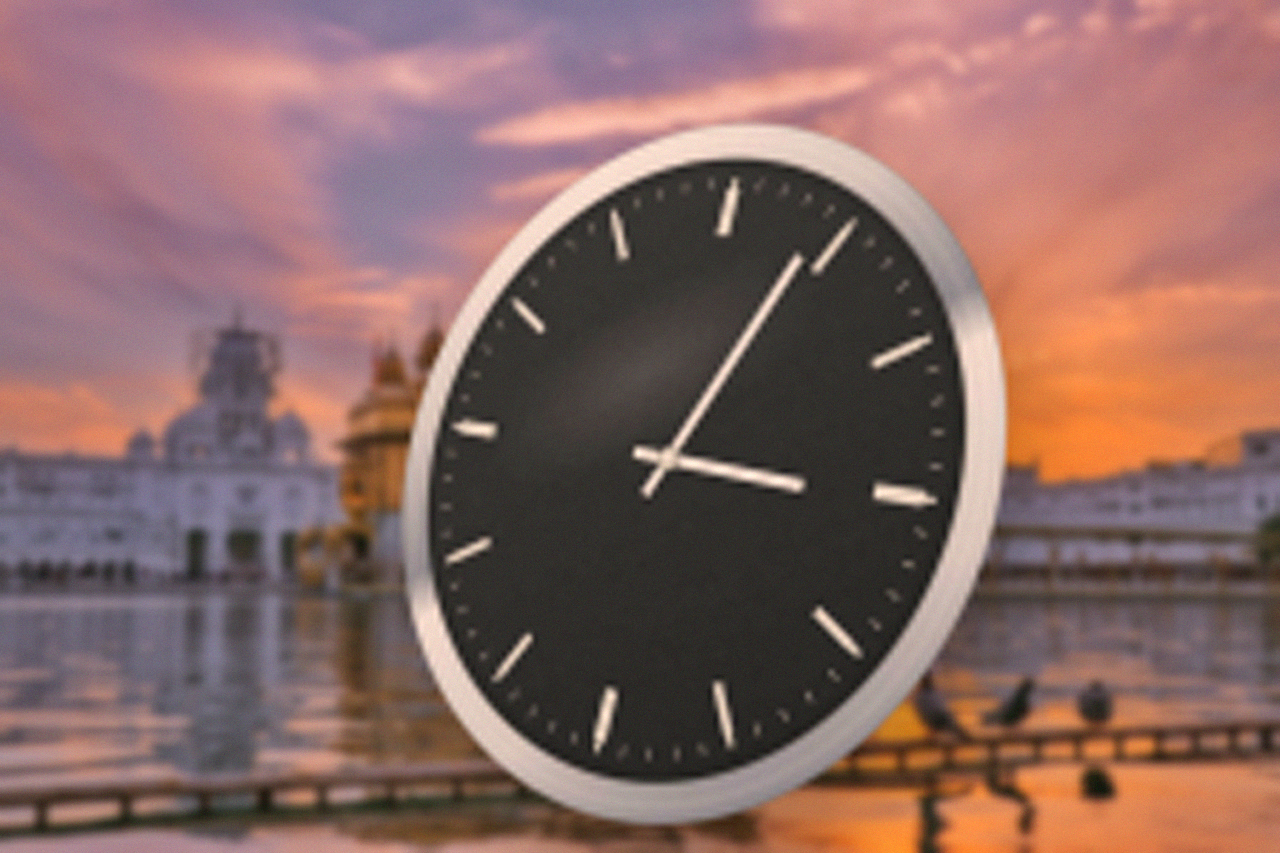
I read 3h04
